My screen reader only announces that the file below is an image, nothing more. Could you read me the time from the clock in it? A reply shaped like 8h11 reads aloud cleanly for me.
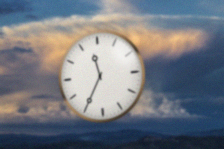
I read 11h35
